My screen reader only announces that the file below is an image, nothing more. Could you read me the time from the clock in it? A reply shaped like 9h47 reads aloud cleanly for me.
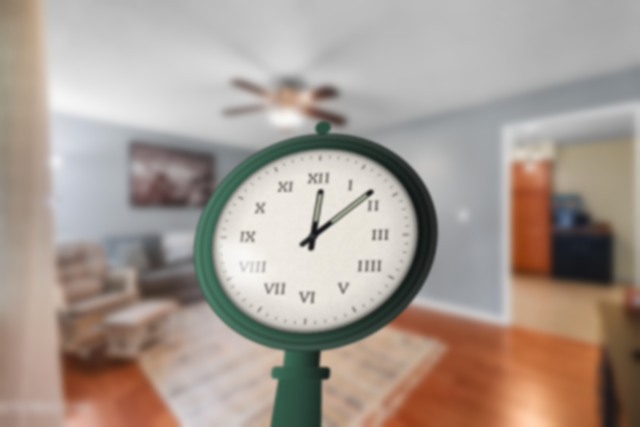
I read 12h08
